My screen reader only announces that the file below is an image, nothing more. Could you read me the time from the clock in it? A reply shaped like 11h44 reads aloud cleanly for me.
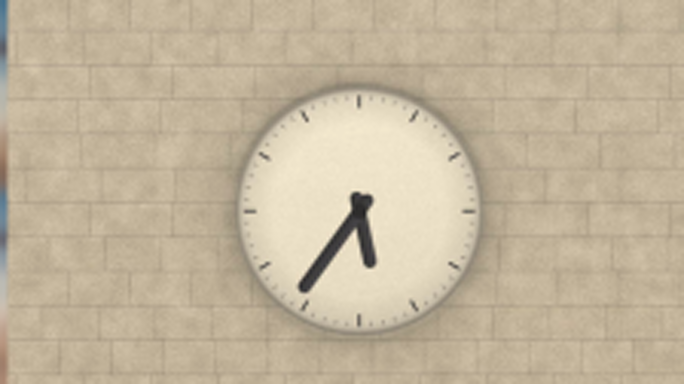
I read 5h36
